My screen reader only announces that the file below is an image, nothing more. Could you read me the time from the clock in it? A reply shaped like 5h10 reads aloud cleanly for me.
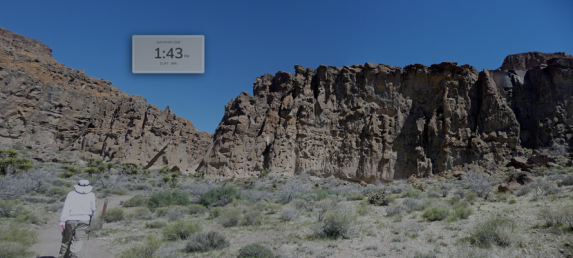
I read 1h43
